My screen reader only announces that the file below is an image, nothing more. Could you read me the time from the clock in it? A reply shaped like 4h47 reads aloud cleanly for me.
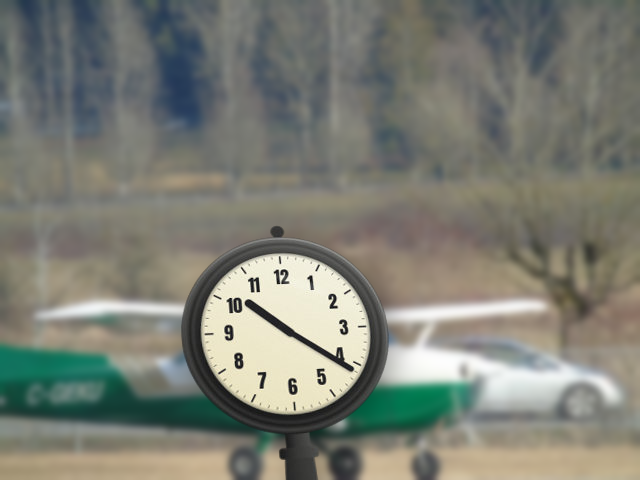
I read 10h21
